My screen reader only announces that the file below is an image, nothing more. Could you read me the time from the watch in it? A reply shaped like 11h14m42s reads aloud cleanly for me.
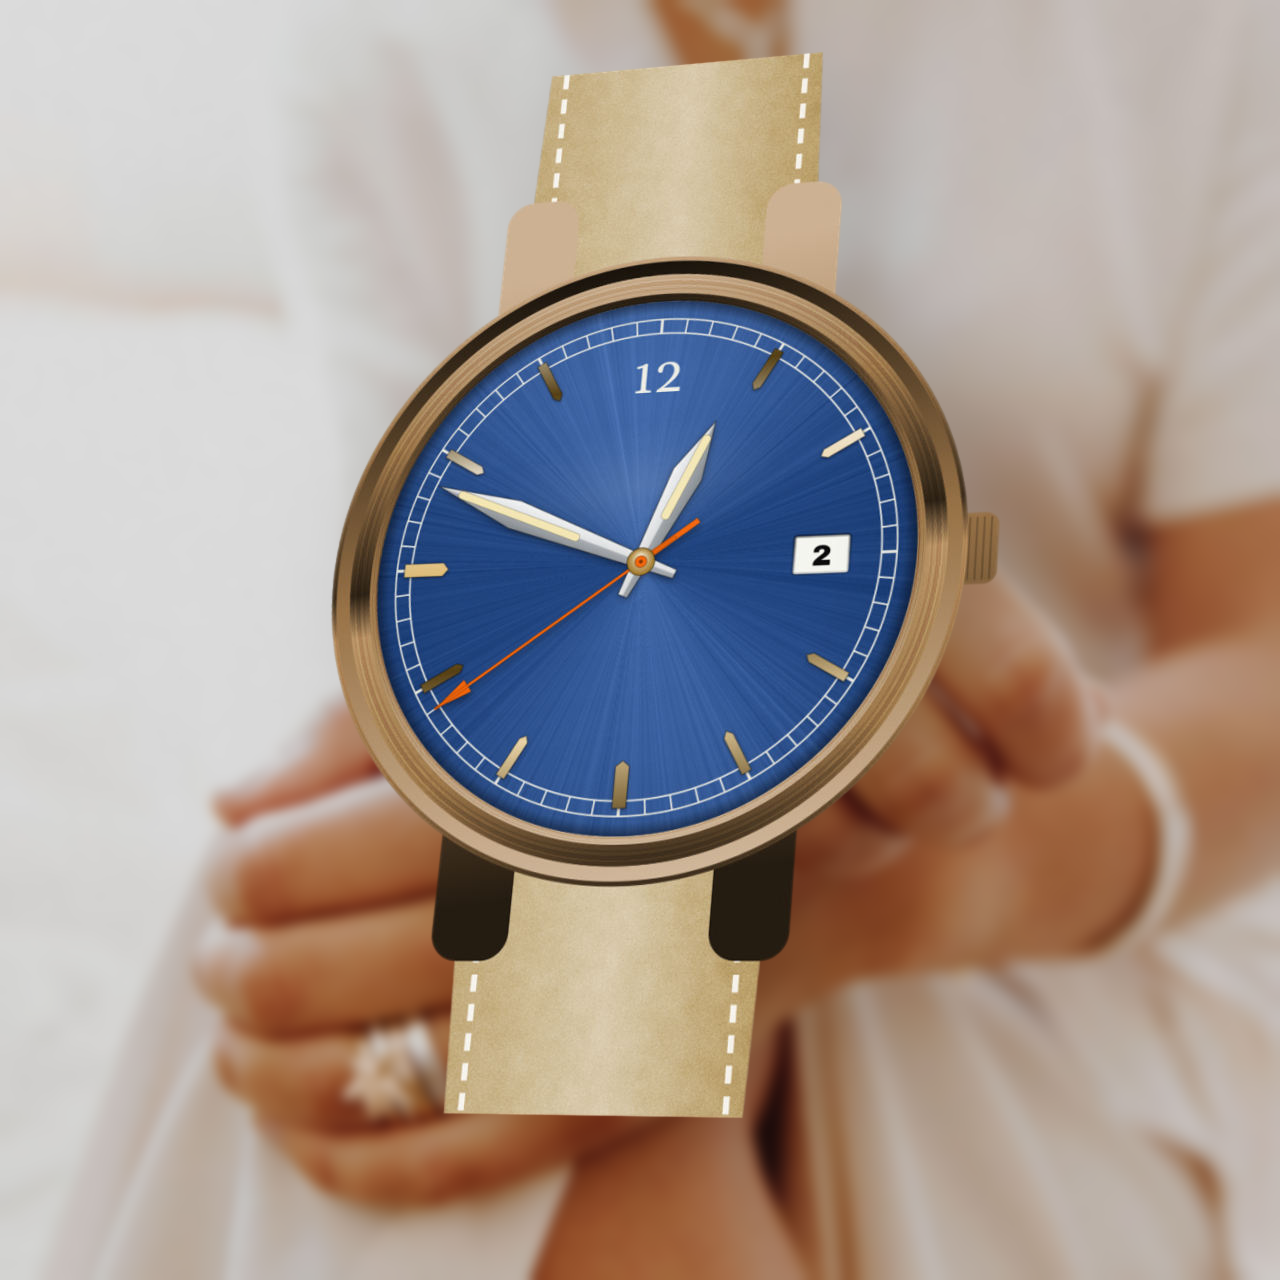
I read 12h48m39s
